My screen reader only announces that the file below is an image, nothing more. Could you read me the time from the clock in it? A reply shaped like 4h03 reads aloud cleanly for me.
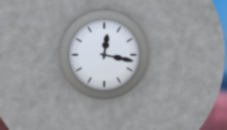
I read 12h17
